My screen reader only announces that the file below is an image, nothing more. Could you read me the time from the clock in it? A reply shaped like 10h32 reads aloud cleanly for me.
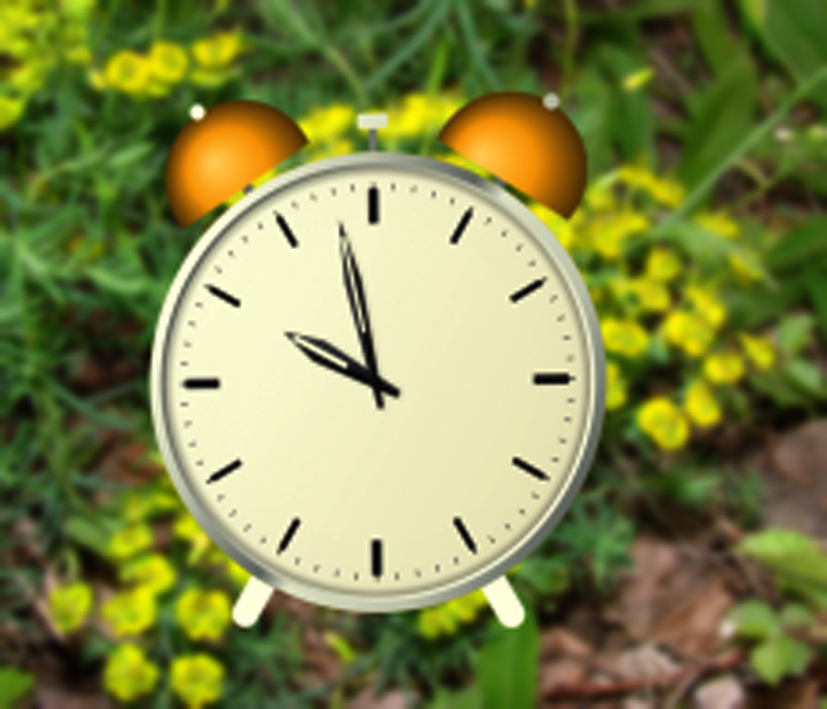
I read 9h58
